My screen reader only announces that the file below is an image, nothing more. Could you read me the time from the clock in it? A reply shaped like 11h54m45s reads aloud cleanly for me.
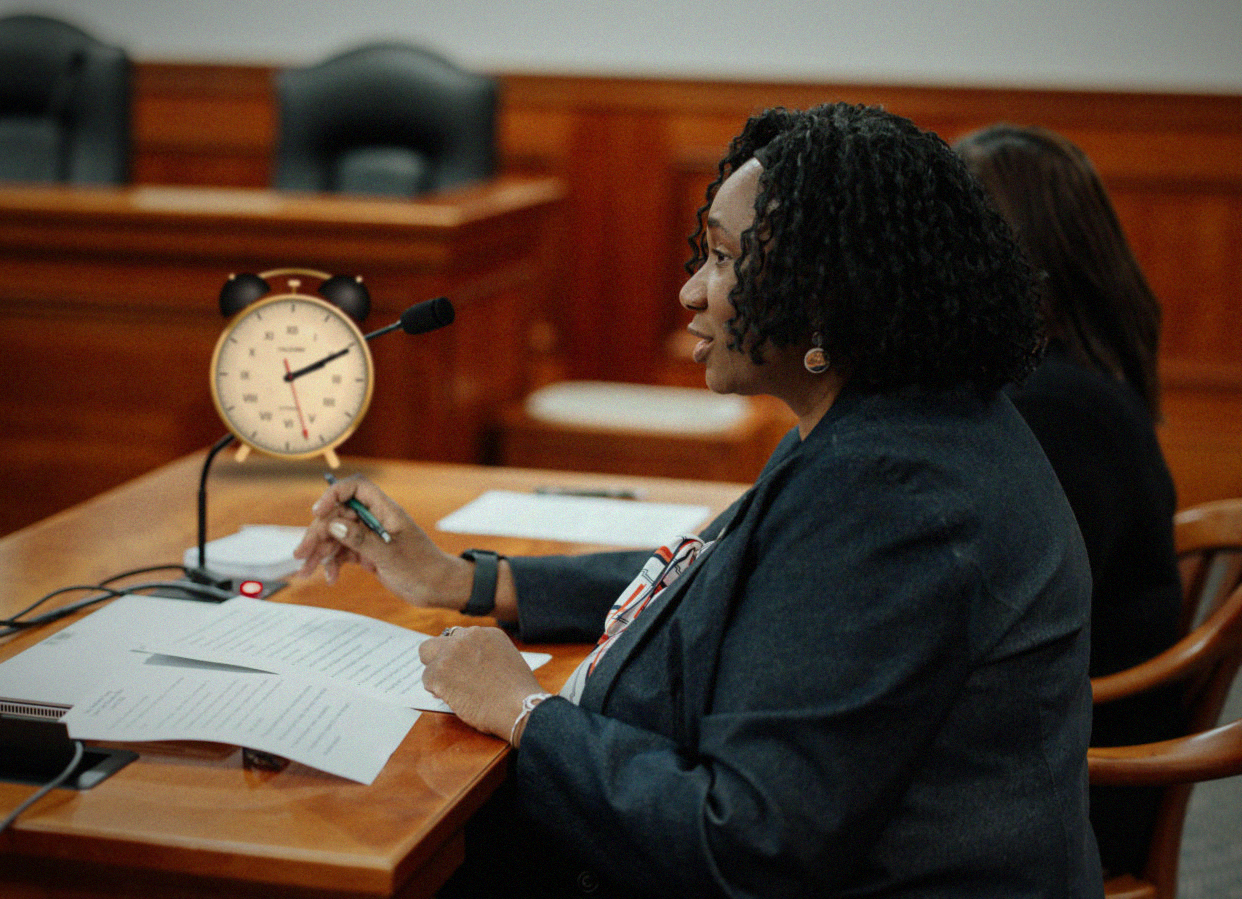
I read 2h10m27s
